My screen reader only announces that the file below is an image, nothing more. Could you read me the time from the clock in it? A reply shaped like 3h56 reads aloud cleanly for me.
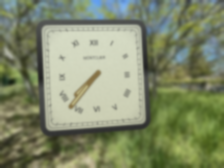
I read 7h37
